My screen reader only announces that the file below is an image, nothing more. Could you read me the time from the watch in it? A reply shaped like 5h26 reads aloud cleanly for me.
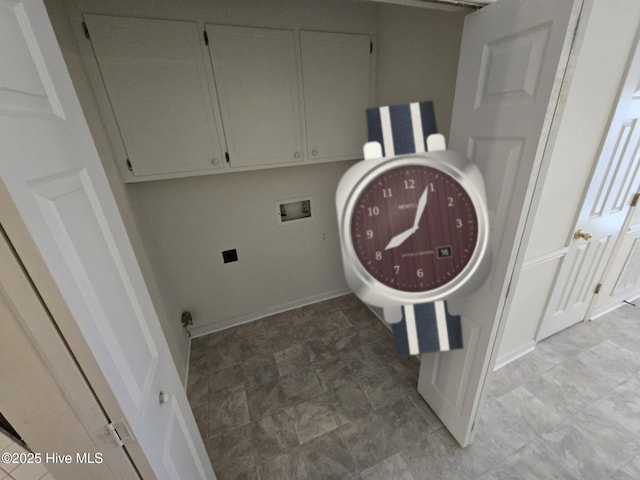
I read 8h04
